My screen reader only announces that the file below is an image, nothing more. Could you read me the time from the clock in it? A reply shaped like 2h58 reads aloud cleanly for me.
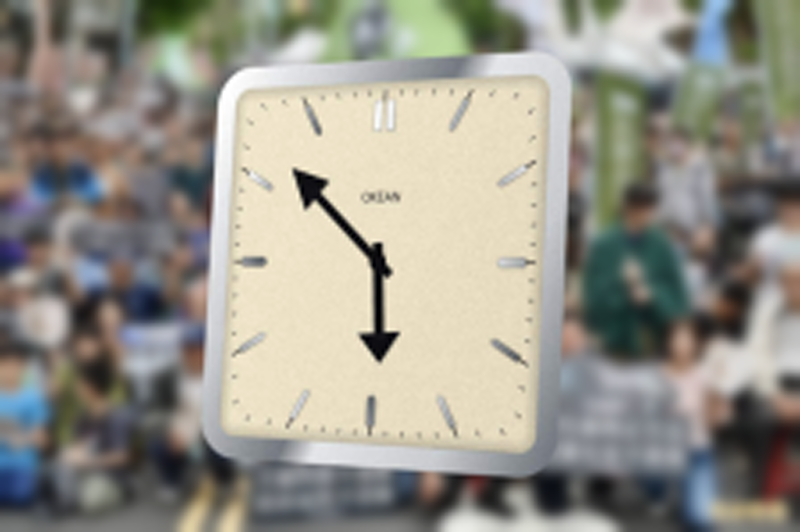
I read 5h52
